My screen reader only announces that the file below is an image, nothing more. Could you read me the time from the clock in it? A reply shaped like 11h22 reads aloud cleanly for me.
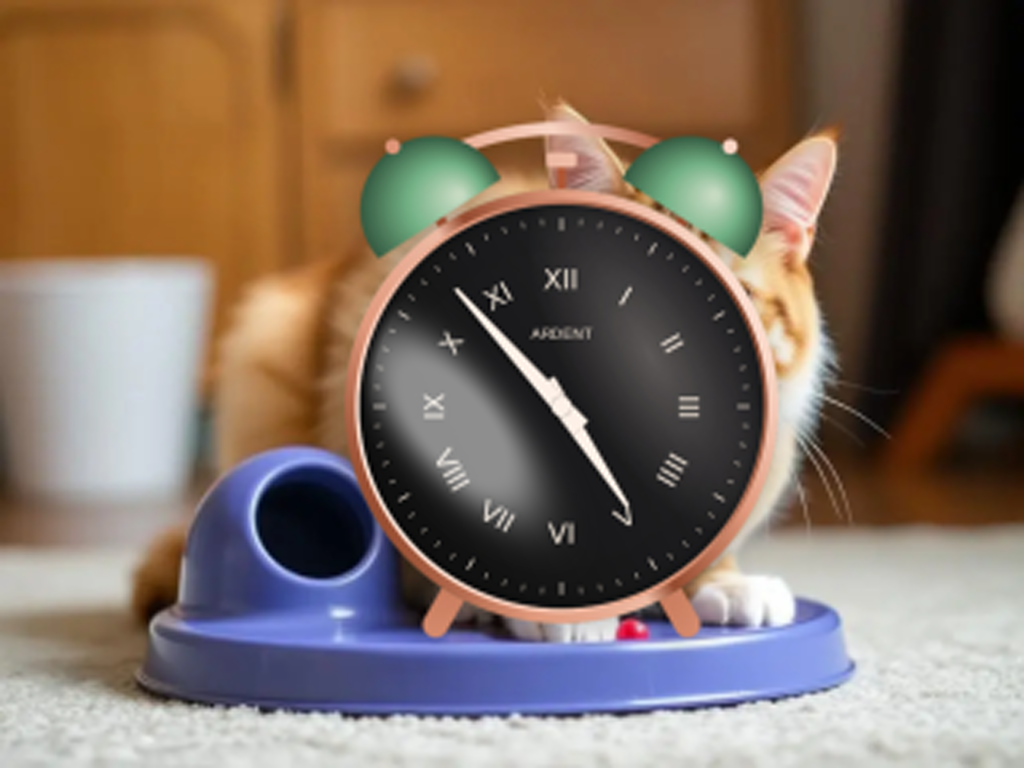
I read 4h53
